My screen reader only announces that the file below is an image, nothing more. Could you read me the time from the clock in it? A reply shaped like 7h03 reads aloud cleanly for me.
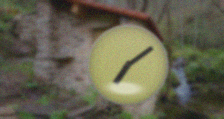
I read 7h09
